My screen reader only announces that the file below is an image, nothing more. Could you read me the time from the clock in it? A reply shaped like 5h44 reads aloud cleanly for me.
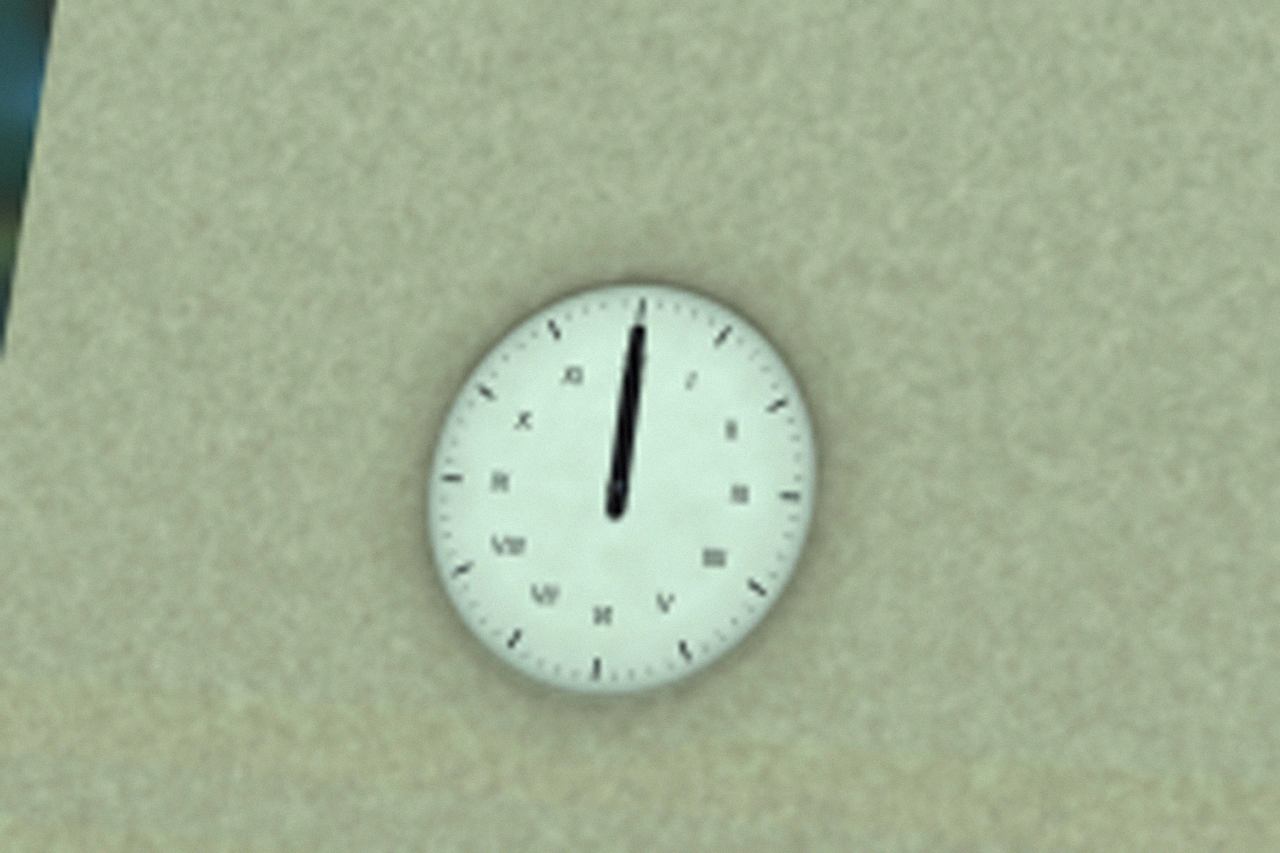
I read 12h00
